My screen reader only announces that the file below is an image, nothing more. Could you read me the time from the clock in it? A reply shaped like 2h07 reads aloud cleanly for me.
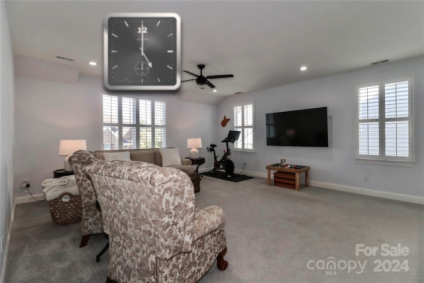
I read 5h00
